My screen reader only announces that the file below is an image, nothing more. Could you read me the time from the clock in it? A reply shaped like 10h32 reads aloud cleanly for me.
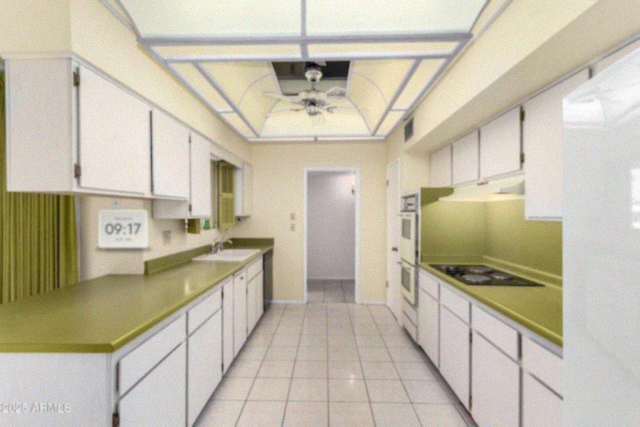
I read 9h17
